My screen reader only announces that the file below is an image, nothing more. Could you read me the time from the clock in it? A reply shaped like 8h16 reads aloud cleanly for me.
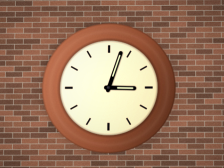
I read 3h03
